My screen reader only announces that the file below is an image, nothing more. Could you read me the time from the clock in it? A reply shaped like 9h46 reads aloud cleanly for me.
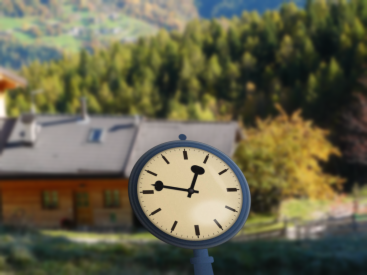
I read 12h47
